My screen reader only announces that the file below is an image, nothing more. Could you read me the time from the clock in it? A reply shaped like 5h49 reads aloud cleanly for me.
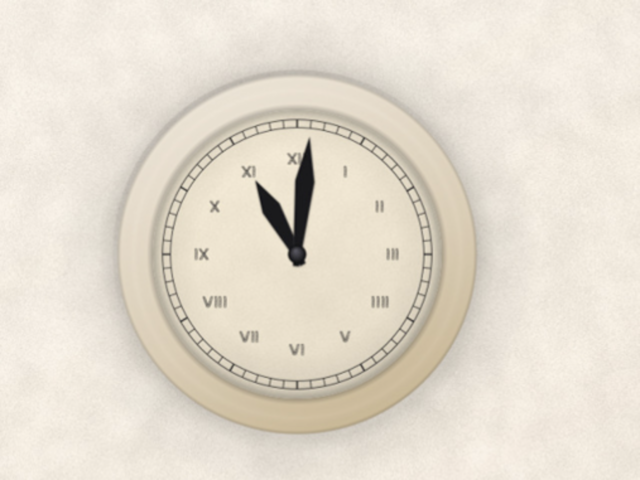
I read 11h01
